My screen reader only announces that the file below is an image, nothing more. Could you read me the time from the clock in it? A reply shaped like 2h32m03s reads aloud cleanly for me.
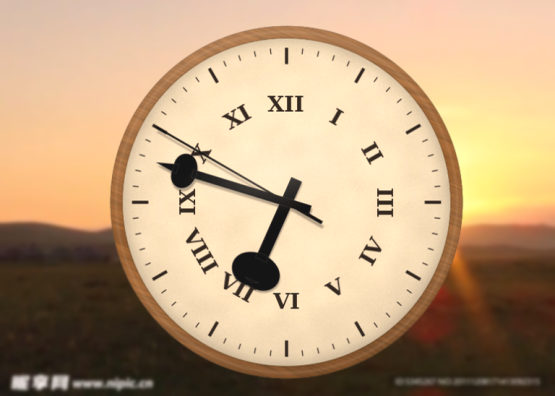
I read 6h47m50s
